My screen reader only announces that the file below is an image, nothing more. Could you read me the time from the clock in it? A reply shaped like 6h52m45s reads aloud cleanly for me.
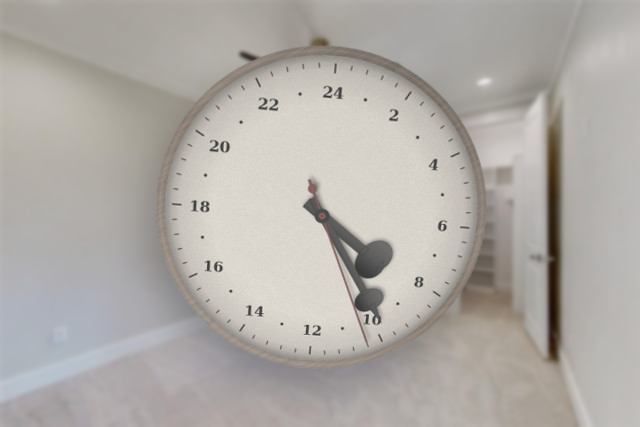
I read 8h24m26s
